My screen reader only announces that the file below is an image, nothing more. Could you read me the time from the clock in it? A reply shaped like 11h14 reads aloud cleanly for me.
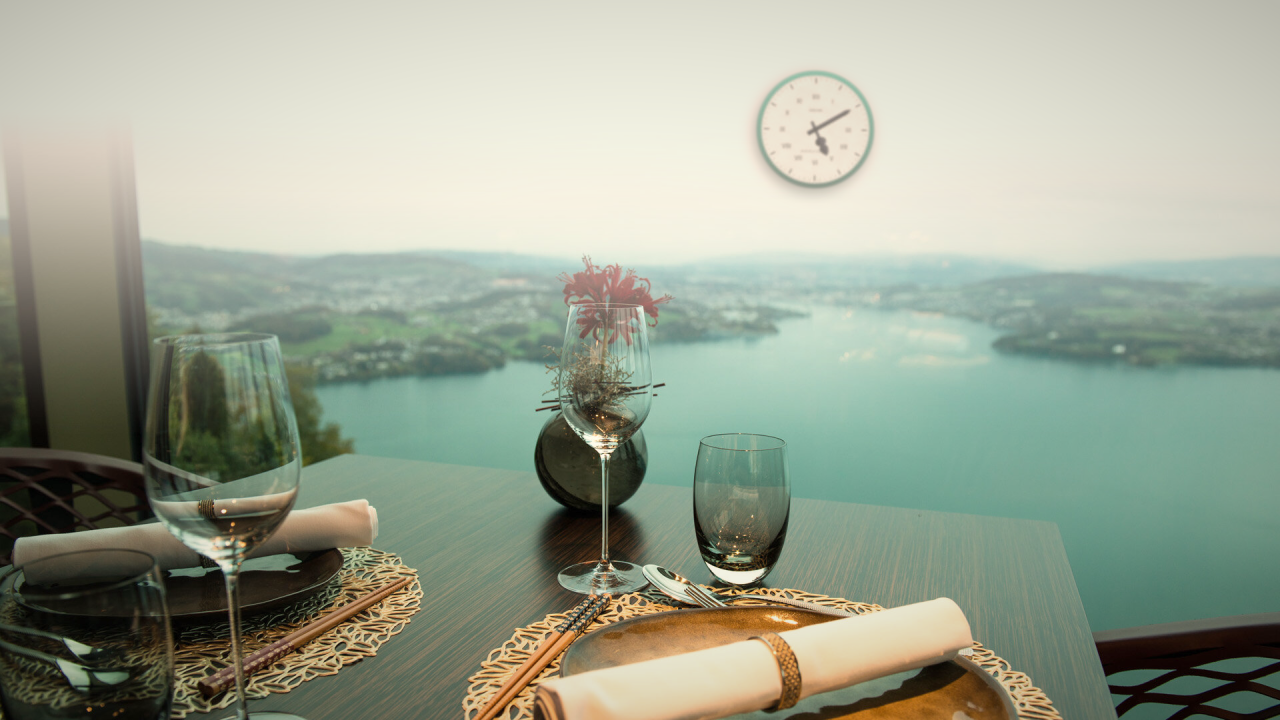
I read 5h10
